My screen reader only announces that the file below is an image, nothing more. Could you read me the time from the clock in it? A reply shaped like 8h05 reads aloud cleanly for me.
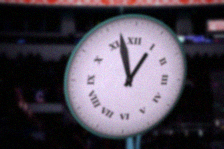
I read 12h57
